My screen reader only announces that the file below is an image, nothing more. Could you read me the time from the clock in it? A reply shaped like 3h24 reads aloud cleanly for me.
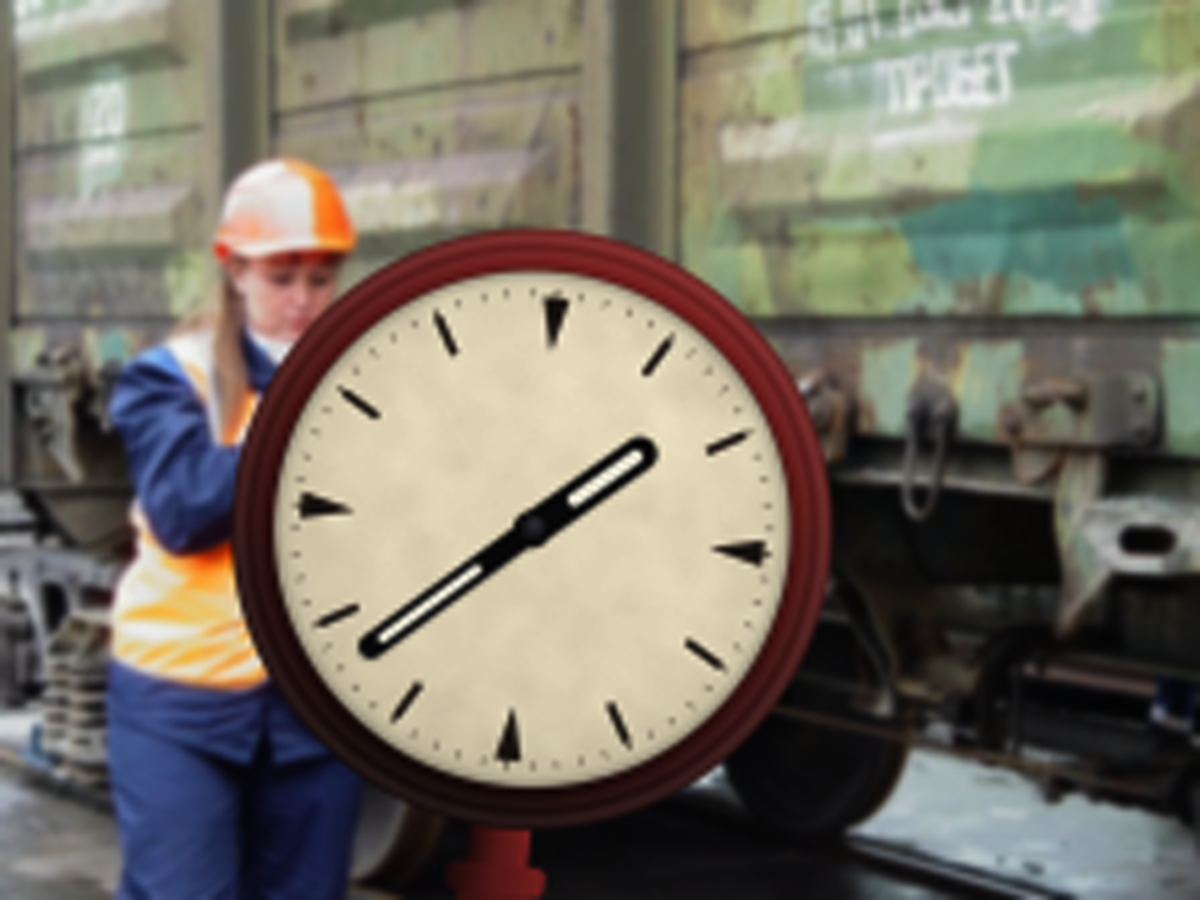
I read 1h38
